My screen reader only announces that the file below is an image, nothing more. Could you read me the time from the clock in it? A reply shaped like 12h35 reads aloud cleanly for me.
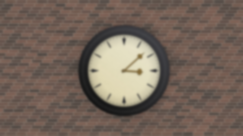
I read 3h08
